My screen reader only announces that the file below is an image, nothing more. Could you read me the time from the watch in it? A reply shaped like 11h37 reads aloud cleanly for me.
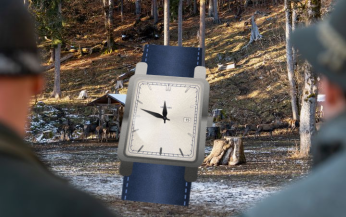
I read 11h48
